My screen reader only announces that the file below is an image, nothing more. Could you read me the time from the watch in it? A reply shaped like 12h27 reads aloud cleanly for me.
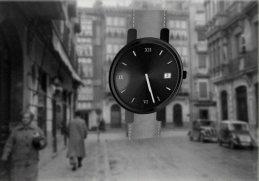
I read 5h27
